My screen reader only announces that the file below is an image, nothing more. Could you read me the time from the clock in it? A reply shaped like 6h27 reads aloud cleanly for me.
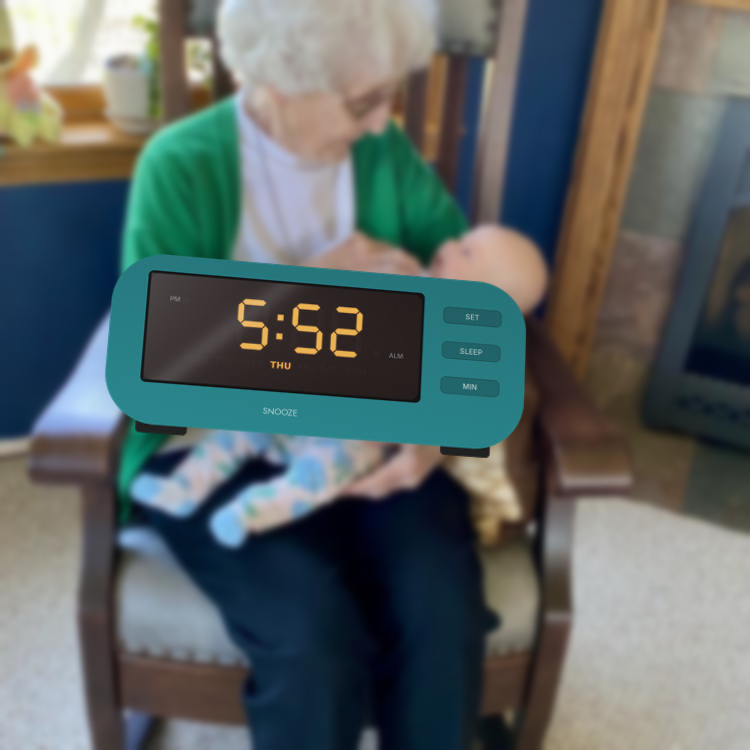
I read 5h52
